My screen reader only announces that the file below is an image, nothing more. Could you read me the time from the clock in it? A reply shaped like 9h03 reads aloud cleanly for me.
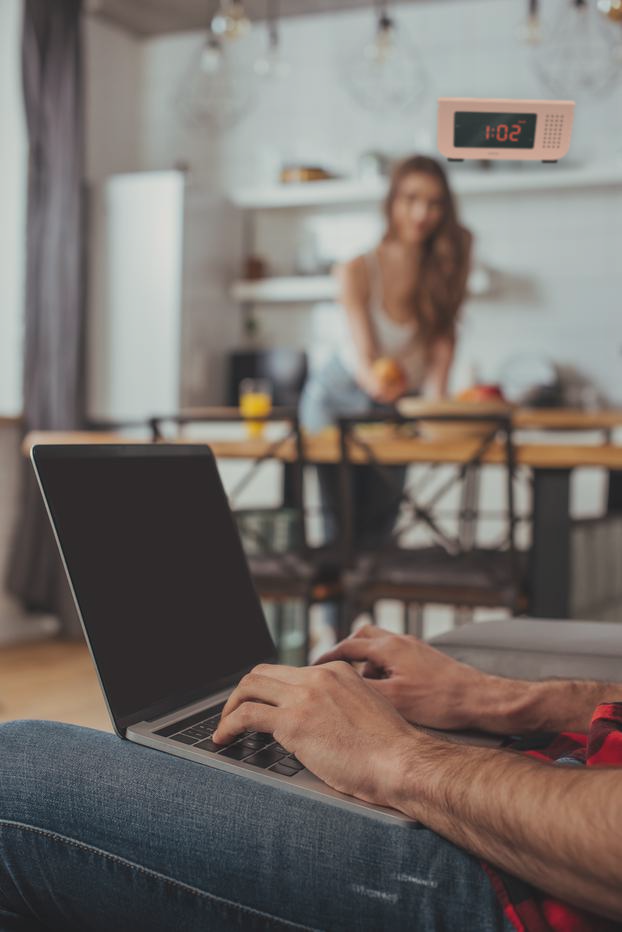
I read 1h02
